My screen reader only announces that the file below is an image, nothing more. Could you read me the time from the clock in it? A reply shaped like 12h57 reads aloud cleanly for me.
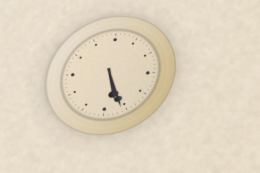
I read 5h26
